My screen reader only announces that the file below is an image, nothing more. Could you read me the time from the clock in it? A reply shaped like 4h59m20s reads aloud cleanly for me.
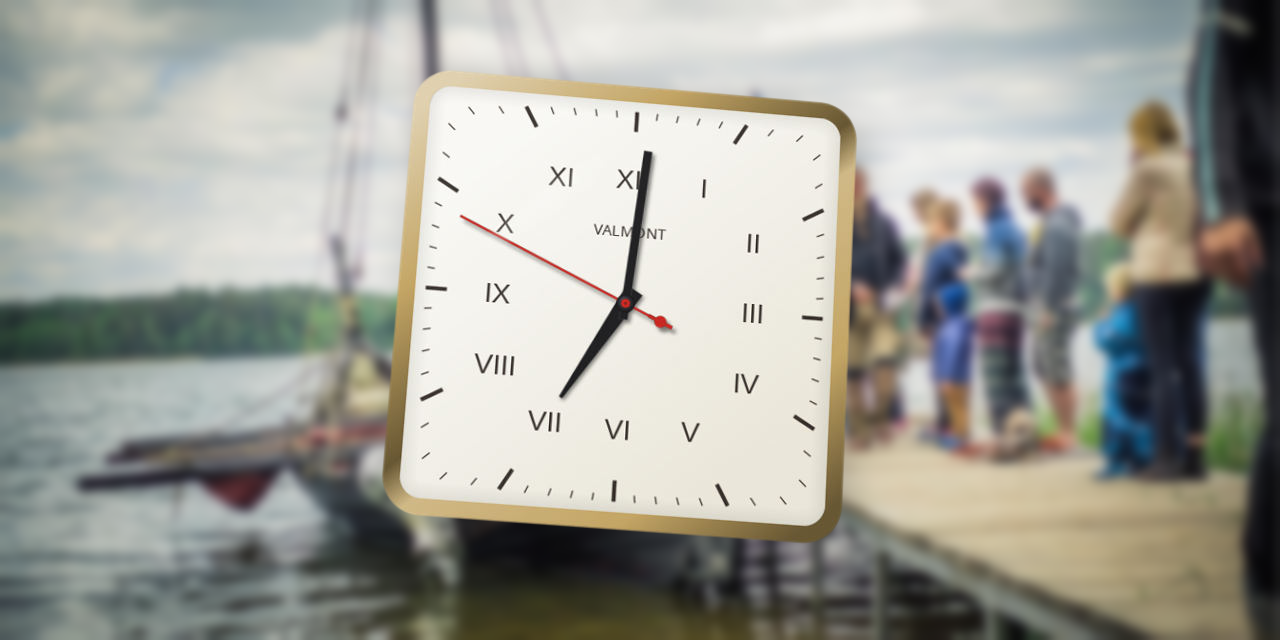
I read 7h00m49s
